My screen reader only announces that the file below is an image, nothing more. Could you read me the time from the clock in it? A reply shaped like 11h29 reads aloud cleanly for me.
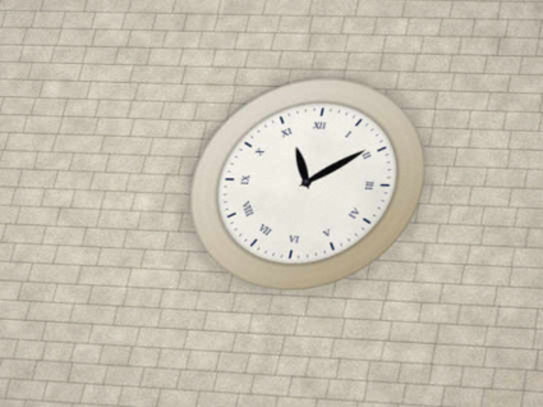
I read 11h09
